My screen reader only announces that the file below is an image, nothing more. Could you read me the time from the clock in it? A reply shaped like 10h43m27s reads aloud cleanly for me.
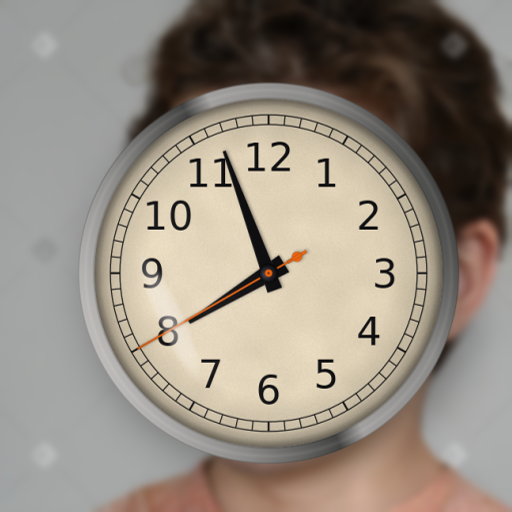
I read 7h56m40s
